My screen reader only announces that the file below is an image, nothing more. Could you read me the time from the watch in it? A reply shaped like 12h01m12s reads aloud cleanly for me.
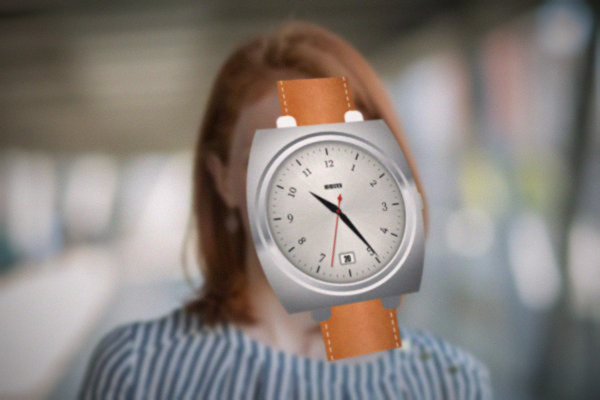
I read 10h24m33s
